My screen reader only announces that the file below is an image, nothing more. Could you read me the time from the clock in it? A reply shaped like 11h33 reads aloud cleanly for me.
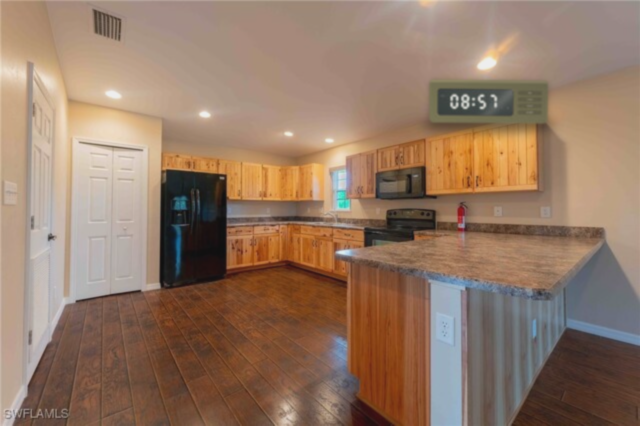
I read 8h57
